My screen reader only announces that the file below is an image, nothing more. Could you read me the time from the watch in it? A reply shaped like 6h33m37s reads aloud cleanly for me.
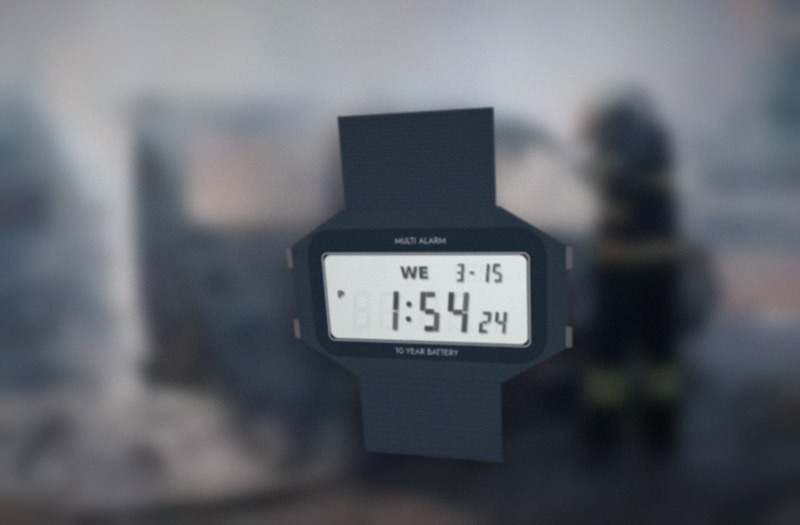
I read 1h54m24s
